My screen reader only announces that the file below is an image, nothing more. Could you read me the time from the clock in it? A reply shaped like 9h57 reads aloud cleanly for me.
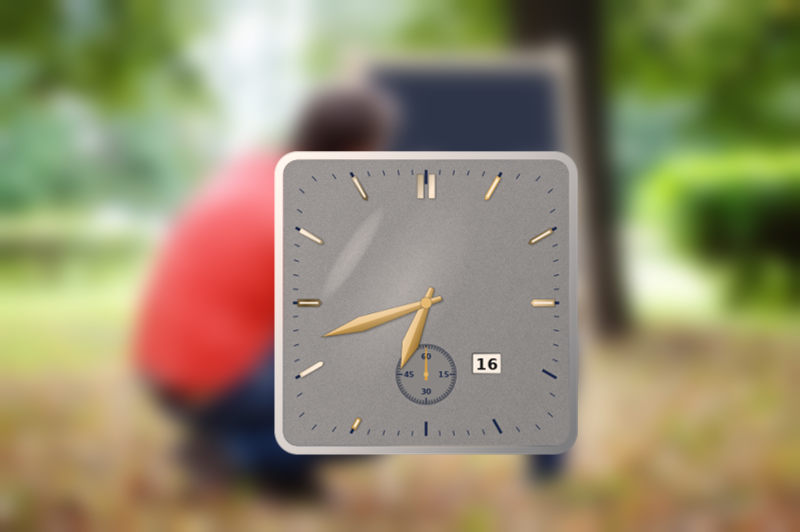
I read 6h42
